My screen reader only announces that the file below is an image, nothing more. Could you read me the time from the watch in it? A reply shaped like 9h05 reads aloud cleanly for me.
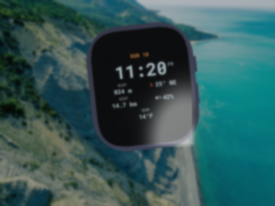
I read 11h20
